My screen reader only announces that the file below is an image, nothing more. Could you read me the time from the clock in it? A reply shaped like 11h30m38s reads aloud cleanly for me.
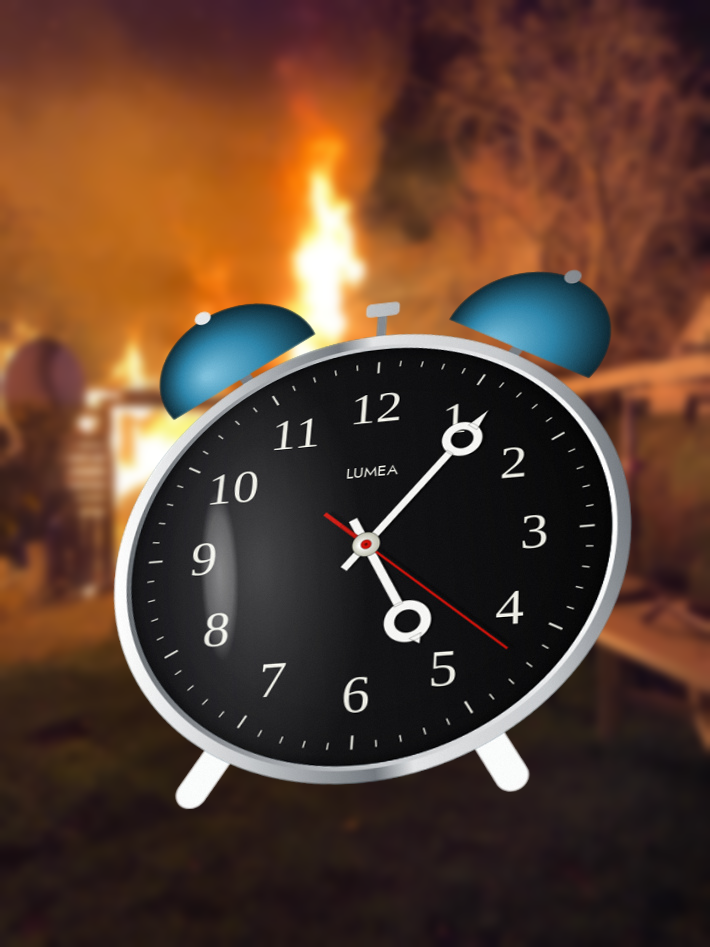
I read 5h06m22s
